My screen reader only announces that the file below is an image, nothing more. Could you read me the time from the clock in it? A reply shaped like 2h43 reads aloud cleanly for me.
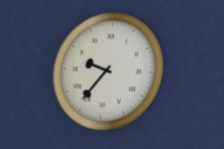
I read 9h36
